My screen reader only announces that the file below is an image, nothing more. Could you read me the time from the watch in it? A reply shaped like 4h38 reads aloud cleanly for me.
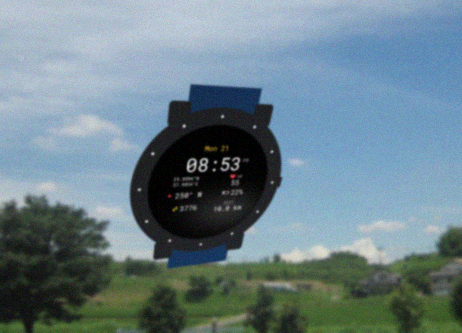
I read 8h53
